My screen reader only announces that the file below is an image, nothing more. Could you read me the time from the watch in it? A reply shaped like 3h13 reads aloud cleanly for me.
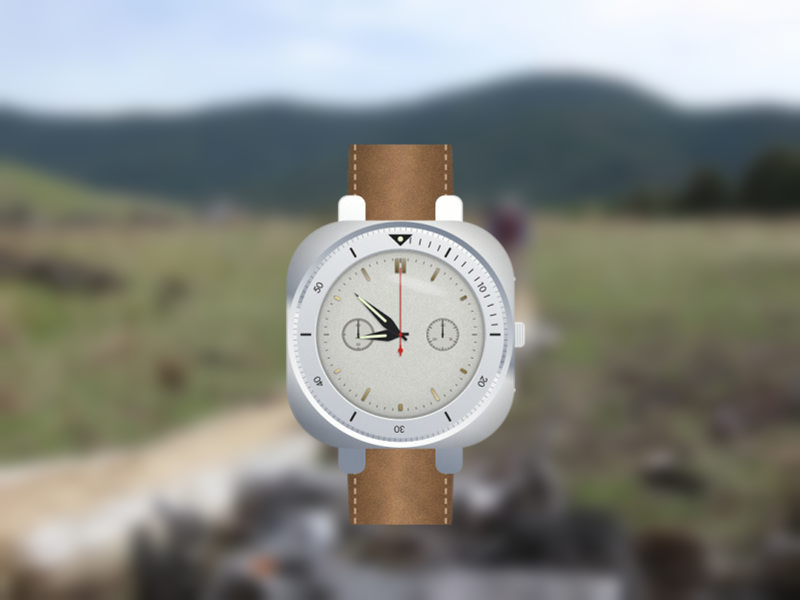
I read 8h52
